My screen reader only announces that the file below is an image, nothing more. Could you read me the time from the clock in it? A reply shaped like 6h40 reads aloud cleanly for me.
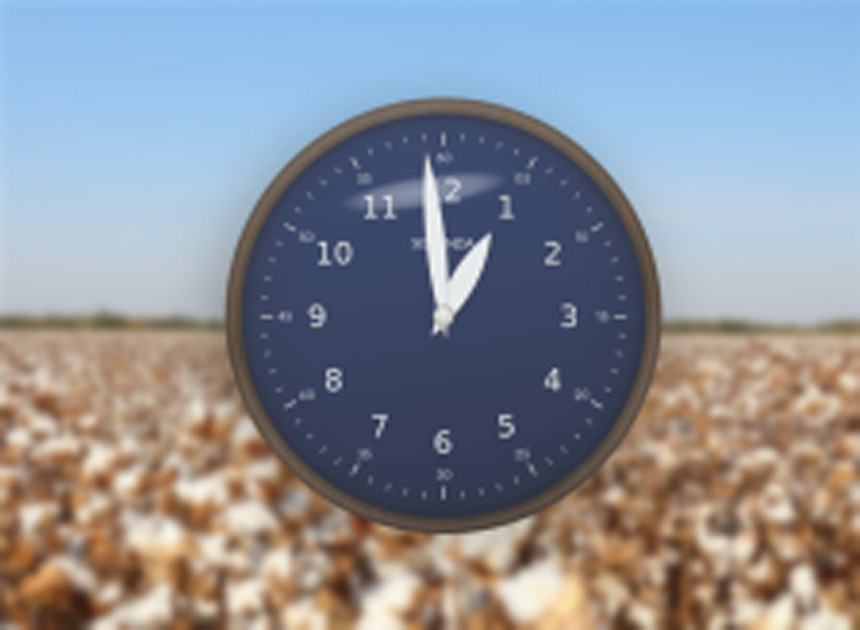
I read 12h59
